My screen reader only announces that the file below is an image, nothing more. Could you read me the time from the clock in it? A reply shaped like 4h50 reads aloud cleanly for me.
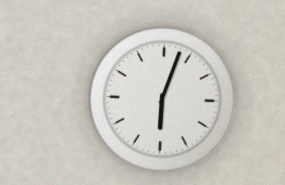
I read 6h03
